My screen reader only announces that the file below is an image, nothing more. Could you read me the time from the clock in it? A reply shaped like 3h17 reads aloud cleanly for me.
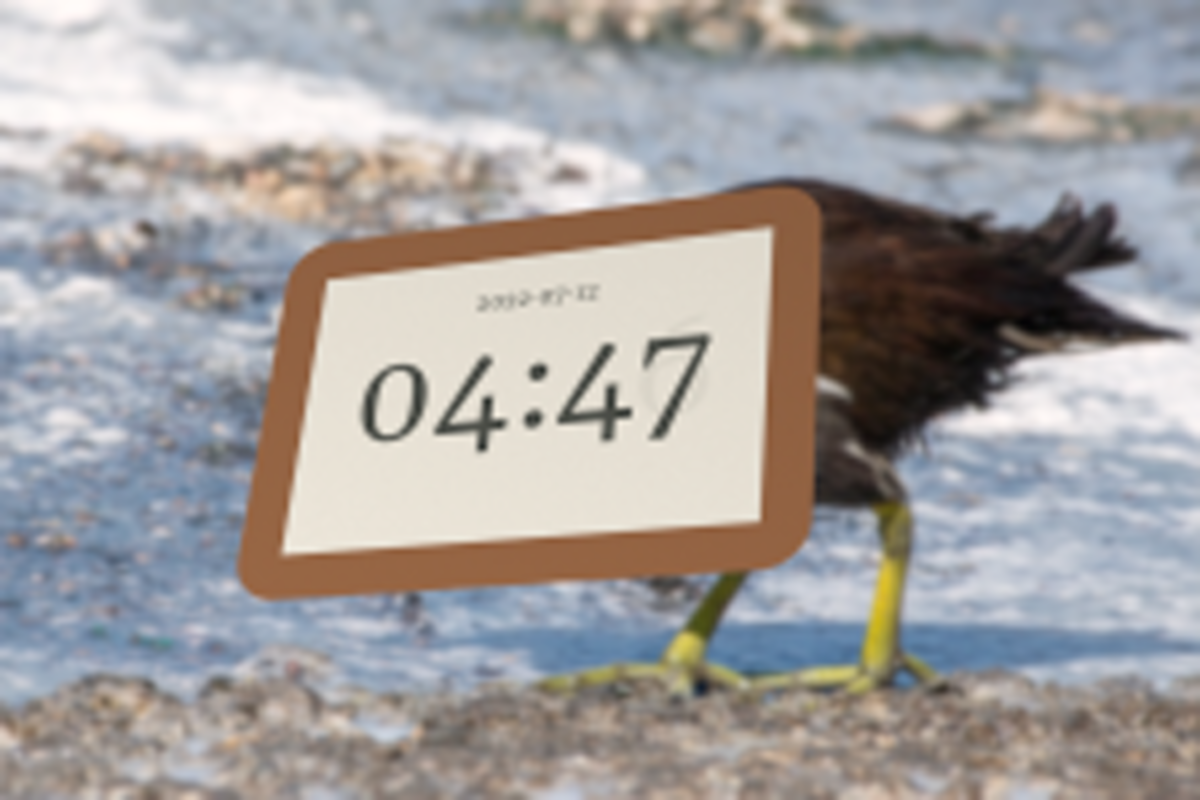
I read 4h47
